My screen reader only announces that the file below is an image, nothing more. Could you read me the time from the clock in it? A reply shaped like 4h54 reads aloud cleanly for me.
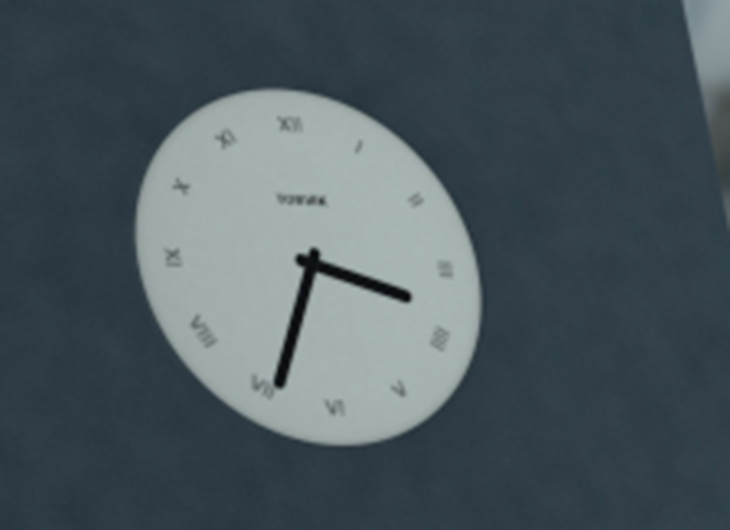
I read 3h34
